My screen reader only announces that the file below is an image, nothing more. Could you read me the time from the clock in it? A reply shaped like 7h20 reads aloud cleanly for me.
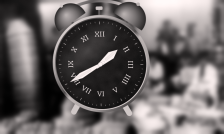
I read 1h40
